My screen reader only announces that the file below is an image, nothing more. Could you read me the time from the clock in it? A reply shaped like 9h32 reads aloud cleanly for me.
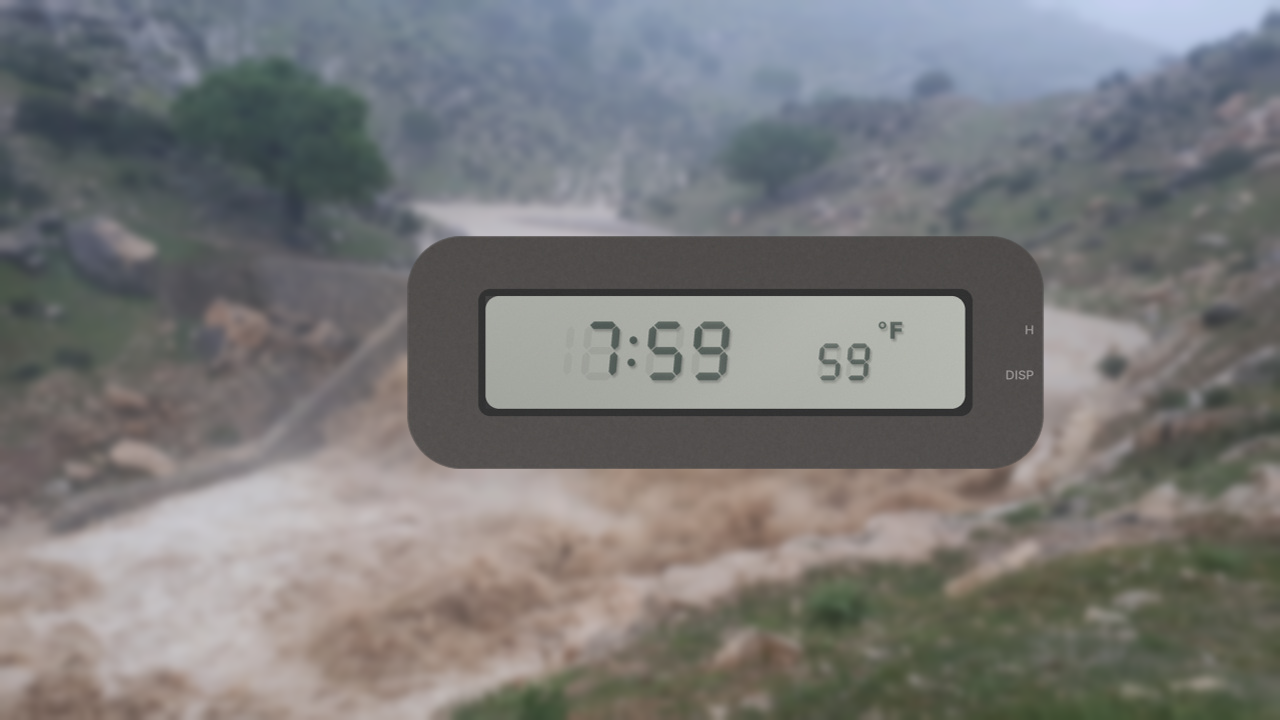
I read 7h59
